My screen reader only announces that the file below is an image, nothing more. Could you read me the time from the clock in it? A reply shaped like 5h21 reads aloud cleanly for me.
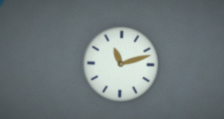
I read 11h12
